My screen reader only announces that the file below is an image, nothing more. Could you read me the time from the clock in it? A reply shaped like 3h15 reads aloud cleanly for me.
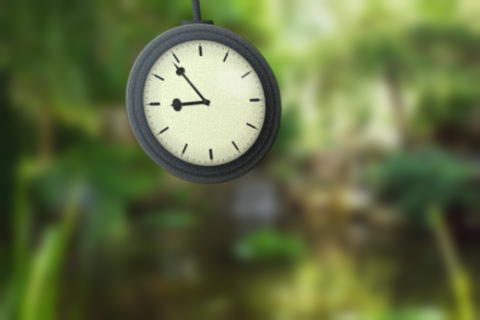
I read 8h54
